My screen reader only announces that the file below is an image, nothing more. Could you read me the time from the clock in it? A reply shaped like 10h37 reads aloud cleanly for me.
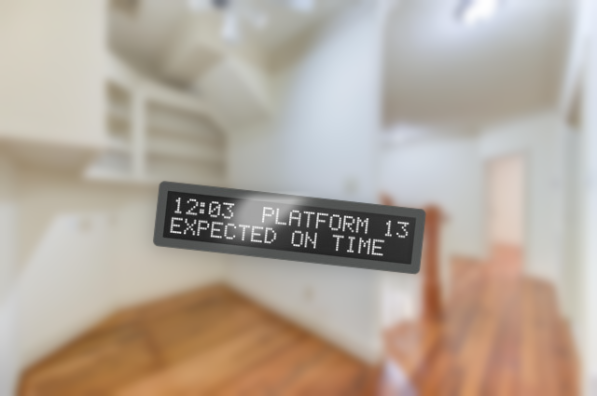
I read 12h03
